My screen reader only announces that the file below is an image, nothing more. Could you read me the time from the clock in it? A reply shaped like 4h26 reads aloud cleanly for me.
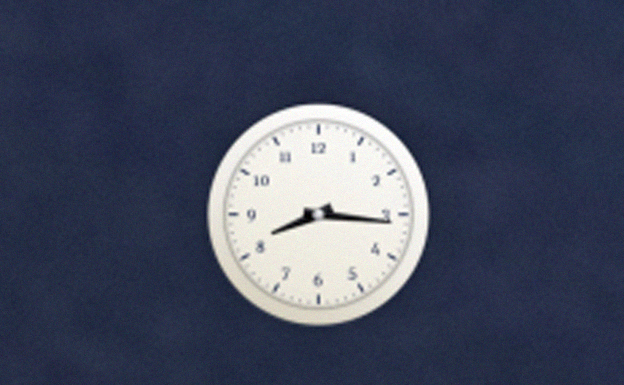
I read 8h16
